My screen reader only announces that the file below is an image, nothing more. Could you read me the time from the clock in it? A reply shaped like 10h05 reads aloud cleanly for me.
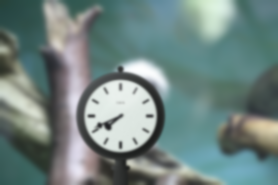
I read 7h41
